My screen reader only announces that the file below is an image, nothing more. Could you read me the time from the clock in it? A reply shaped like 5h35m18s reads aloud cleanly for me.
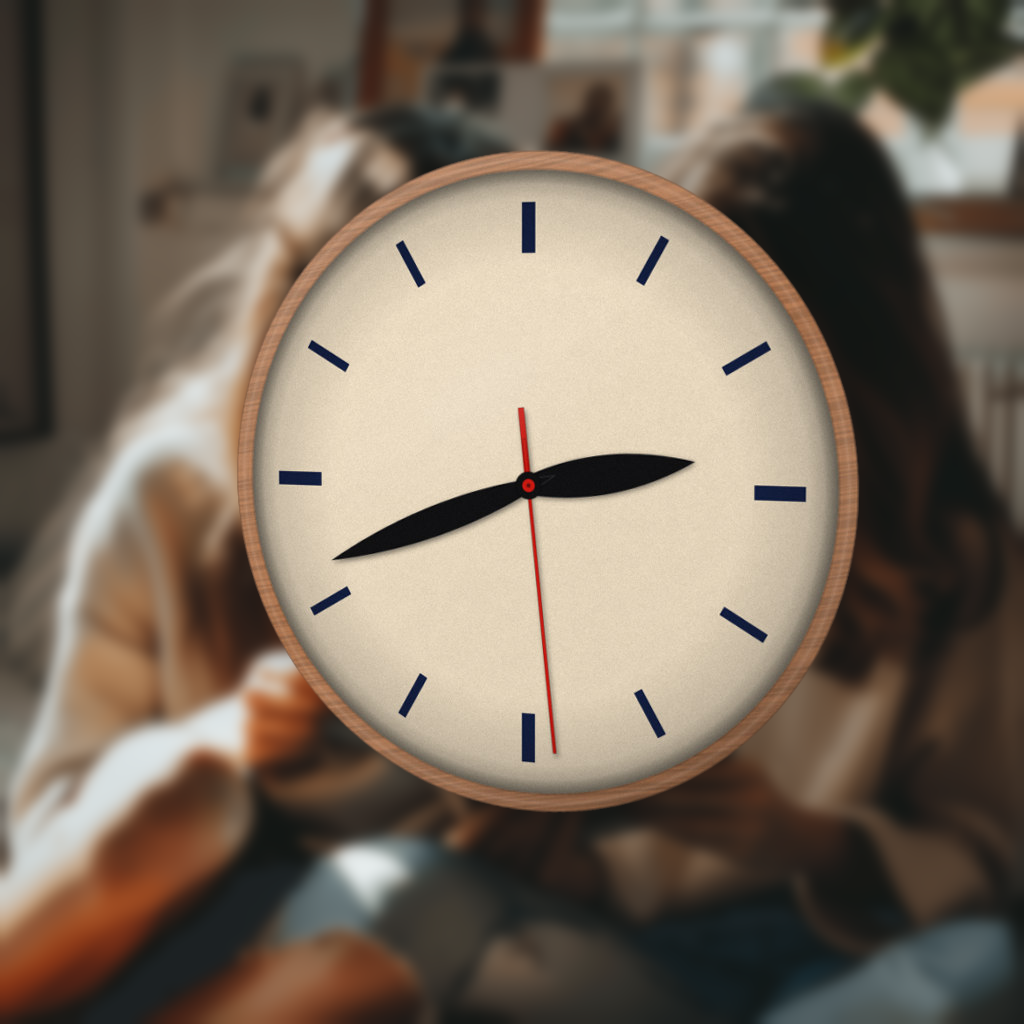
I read 2h41m29s
